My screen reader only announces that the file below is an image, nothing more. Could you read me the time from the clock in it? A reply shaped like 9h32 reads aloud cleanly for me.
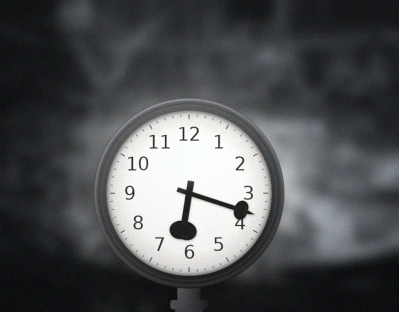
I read 6h18
